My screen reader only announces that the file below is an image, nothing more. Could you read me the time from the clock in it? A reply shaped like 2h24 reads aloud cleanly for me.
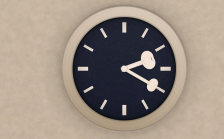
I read 2h20
